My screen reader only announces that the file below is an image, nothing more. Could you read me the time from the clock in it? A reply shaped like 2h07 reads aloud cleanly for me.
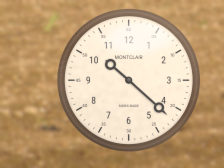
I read 10h22
